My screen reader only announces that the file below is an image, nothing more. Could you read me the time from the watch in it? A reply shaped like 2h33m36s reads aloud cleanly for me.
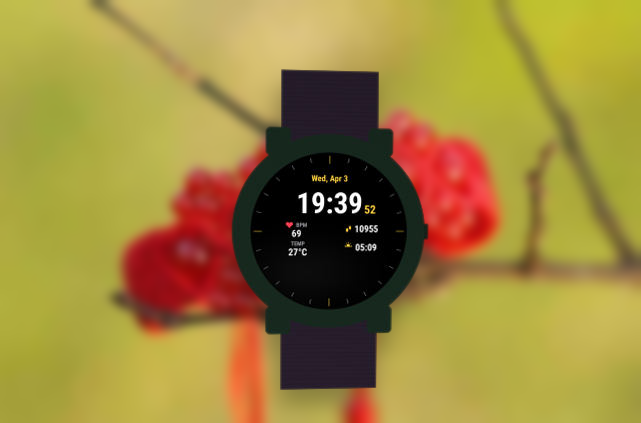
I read 19h39m52s
